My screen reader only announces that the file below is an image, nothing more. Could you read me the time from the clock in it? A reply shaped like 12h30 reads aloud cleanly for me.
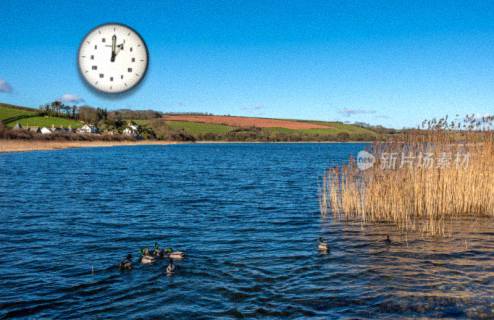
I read 1h00
